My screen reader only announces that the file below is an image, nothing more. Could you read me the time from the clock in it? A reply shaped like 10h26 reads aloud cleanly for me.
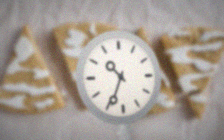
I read 10h34
